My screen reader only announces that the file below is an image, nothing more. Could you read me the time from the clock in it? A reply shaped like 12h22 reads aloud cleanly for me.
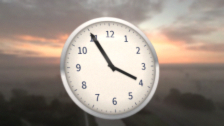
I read 3h55
